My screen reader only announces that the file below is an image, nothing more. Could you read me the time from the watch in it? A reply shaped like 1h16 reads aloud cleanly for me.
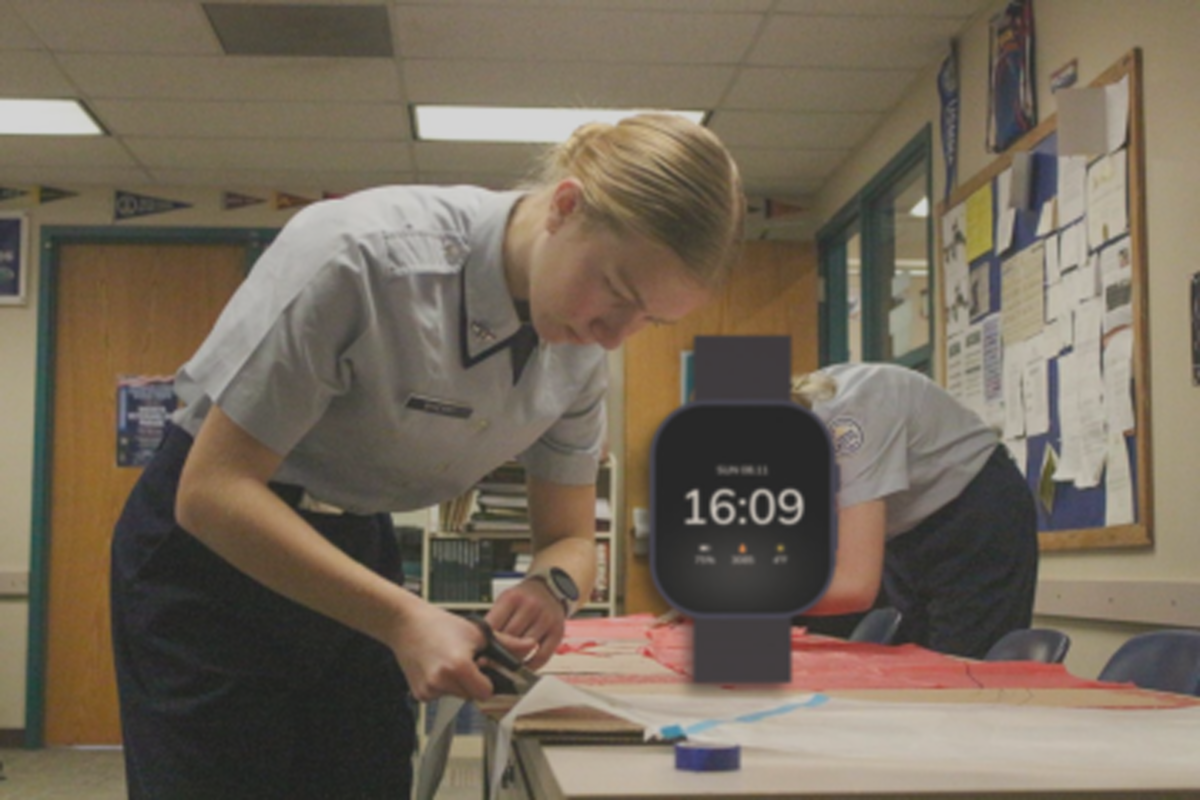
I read 16h09
